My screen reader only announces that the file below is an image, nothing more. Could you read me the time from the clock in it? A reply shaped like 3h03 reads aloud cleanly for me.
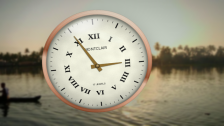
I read 2h55
